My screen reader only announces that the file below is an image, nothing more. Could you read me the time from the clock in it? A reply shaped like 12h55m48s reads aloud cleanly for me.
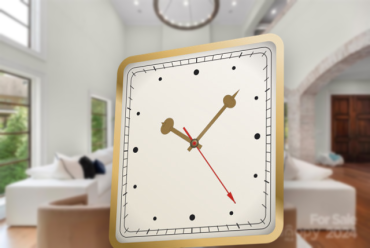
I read 10h07m24s
